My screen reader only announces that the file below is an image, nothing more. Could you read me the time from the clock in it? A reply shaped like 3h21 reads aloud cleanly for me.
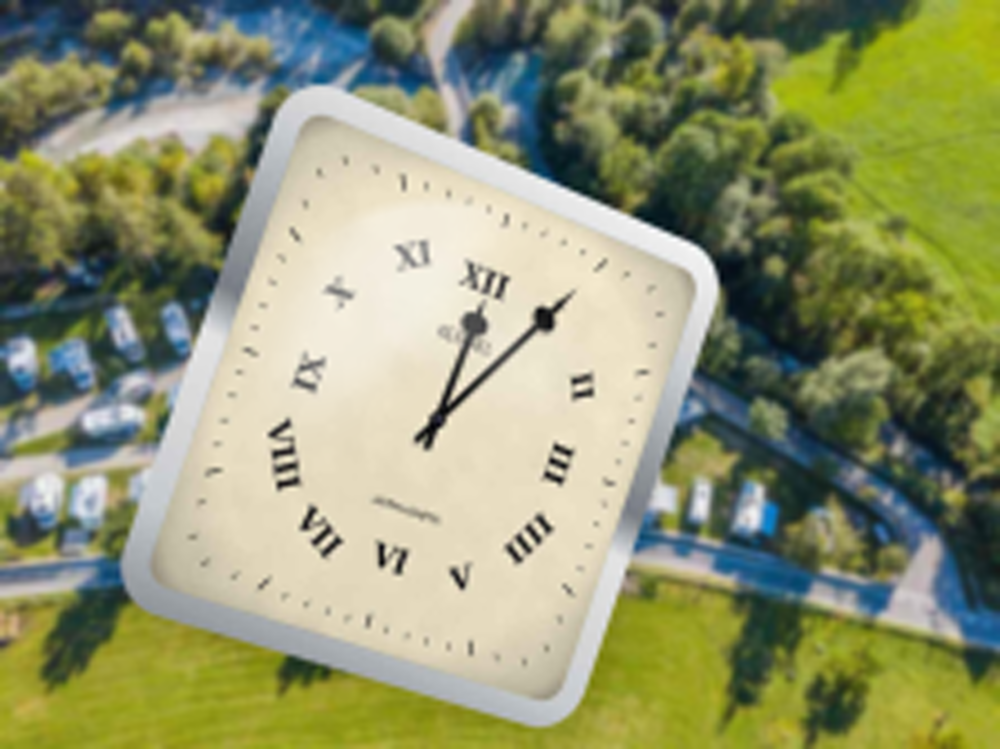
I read 12h05
